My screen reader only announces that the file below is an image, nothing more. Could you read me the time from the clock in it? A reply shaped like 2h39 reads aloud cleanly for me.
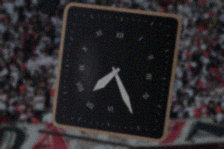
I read 7h25
